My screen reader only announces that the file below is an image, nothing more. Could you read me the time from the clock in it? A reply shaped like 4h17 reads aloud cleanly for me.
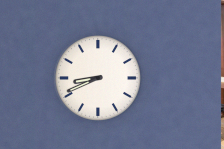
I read 8h41
